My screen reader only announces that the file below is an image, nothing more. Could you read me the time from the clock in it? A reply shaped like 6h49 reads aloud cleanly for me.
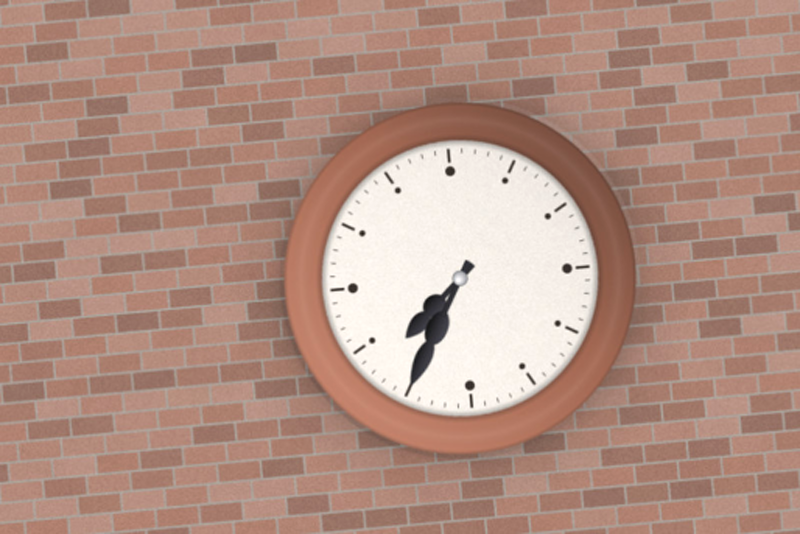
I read 7h35
